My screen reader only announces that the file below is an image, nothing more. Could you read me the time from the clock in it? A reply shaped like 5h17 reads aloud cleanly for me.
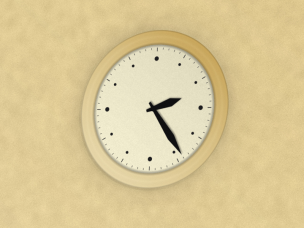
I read 2h24
